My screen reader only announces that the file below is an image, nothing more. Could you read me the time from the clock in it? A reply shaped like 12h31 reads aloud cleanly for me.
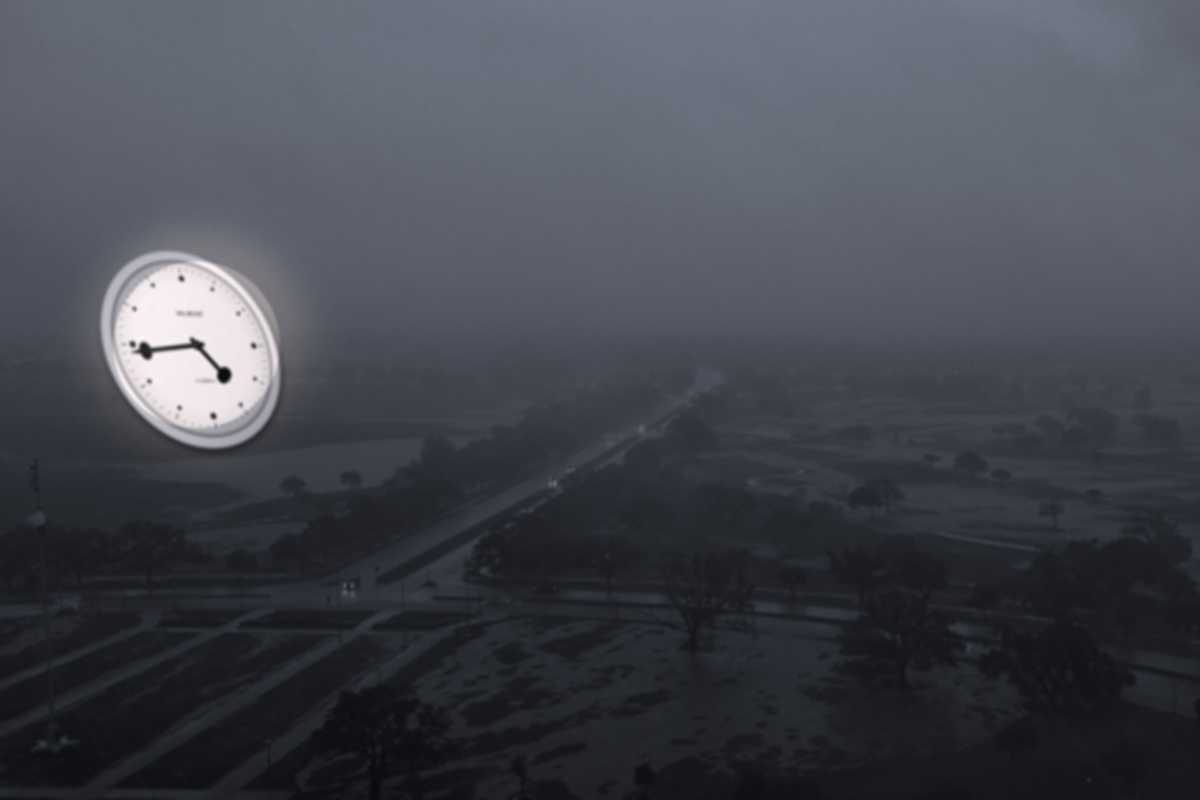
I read 4h44
